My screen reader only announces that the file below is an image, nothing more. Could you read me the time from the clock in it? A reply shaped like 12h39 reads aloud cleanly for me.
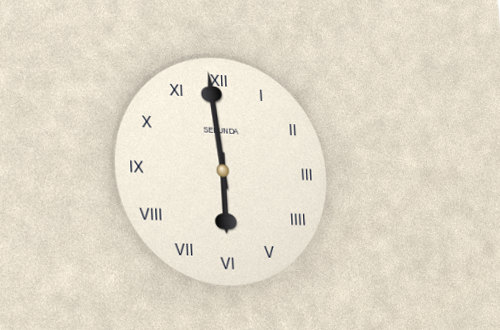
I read 5h59
